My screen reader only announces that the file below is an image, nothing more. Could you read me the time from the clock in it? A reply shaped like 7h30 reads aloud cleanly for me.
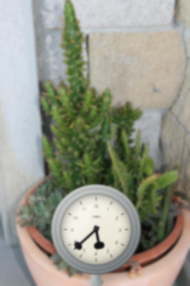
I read 5h38
